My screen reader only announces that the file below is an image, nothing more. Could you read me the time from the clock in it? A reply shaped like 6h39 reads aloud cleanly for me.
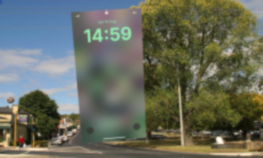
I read 14h59
